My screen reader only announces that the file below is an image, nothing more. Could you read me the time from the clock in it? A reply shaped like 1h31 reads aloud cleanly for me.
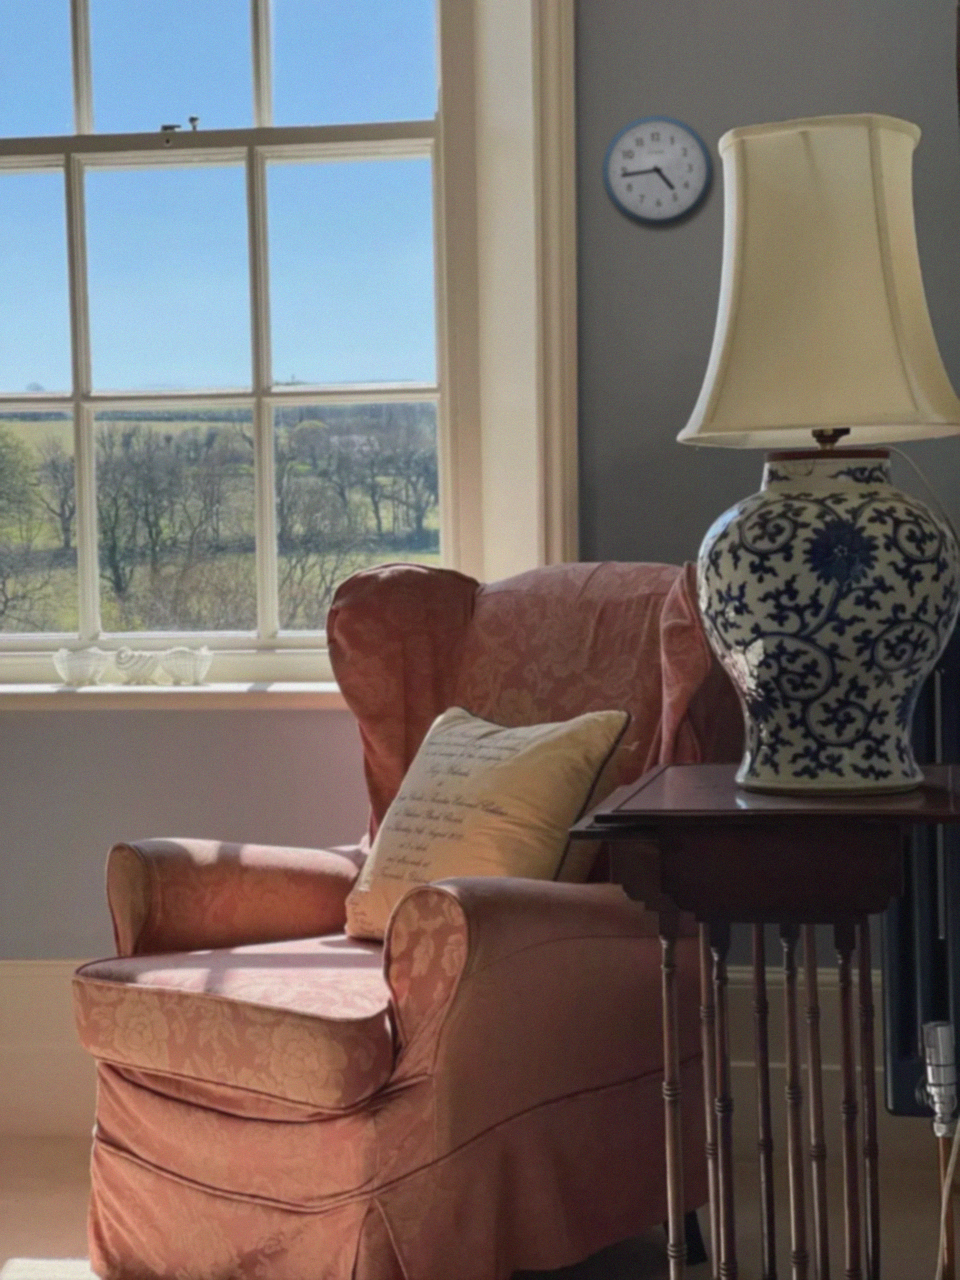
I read 4h44
